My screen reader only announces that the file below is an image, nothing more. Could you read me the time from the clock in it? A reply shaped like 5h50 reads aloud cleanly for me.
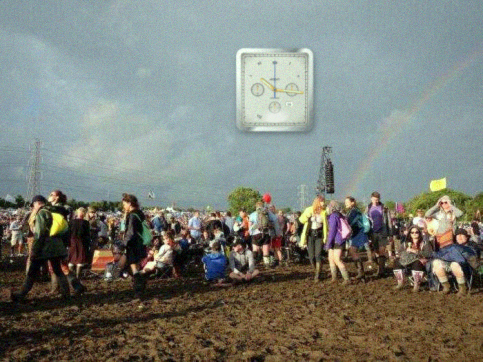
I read 10h16
